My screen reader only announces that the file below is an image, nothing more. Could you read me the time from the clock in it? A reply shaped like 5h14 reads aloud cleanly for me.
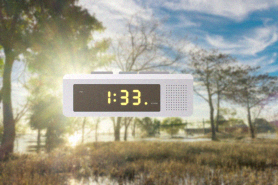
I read 1h33
